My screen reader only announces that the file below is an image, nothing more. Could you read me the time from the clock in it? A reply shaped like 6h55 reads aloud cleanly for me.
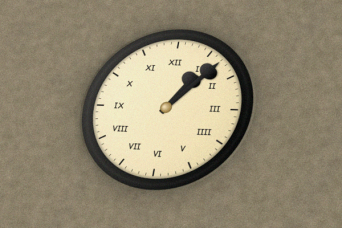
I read 1h07
